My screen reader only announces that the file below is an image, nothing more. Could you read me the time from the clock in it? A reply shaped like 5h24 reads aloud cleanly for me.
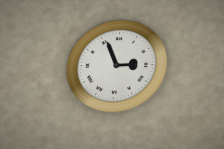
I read 2h56
